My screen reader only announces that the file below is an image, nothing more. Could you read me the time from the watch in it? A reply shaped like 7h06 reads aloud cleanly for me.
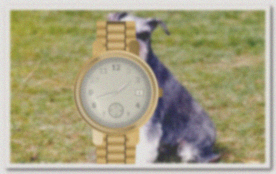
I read 1h42
